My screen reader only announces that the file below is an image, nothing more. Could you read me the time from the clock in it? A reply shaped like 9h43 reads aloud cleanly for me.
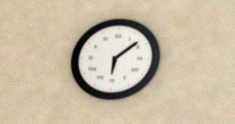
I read 6h08
